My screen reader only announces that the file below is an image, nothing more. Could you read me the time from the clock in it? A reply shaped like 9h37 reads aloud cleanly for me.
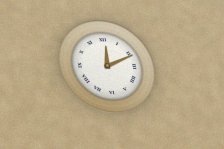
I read 12h11
